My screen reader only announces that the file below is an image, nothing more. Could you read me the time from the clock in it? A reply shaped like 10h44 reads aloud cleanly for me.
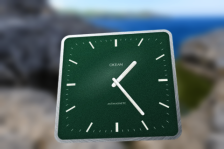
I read 1h24
